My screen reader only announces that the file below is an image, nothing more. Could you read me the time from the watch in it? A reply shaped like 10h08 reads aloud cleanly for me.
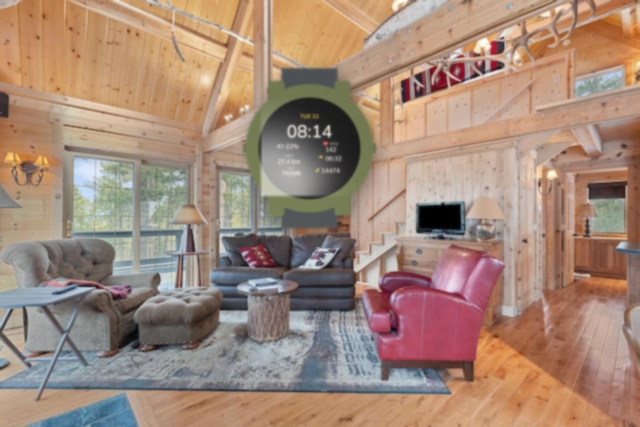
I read 8h14
